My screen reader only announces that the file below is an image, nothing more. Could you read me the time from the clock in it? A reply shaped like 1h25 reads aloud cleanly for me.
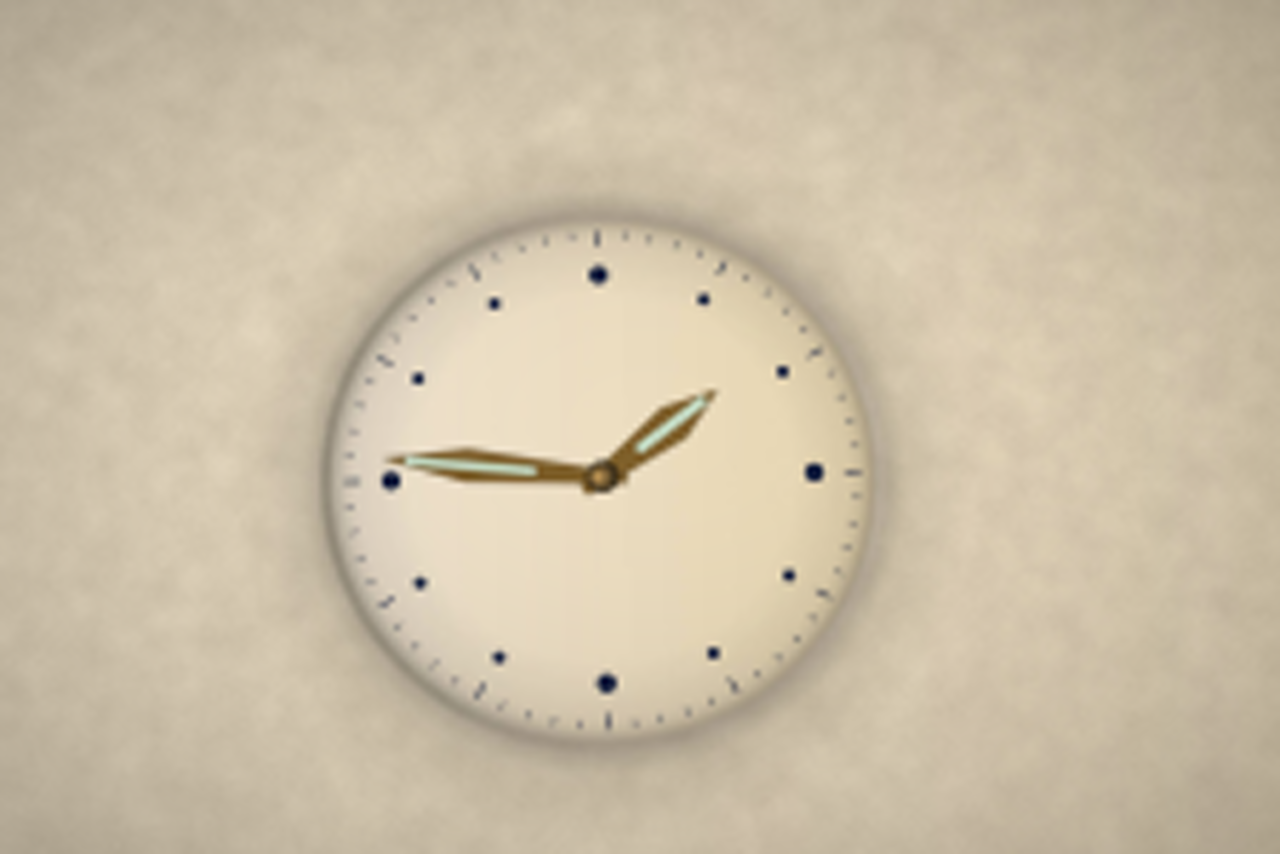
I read 1h46
